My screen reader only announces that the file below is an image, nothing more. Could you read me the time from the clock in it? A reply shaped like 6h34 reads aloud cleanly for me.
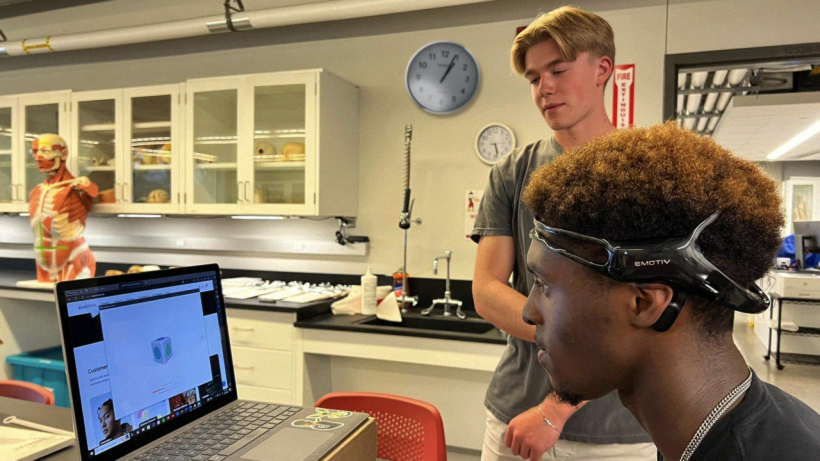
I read 1h04
